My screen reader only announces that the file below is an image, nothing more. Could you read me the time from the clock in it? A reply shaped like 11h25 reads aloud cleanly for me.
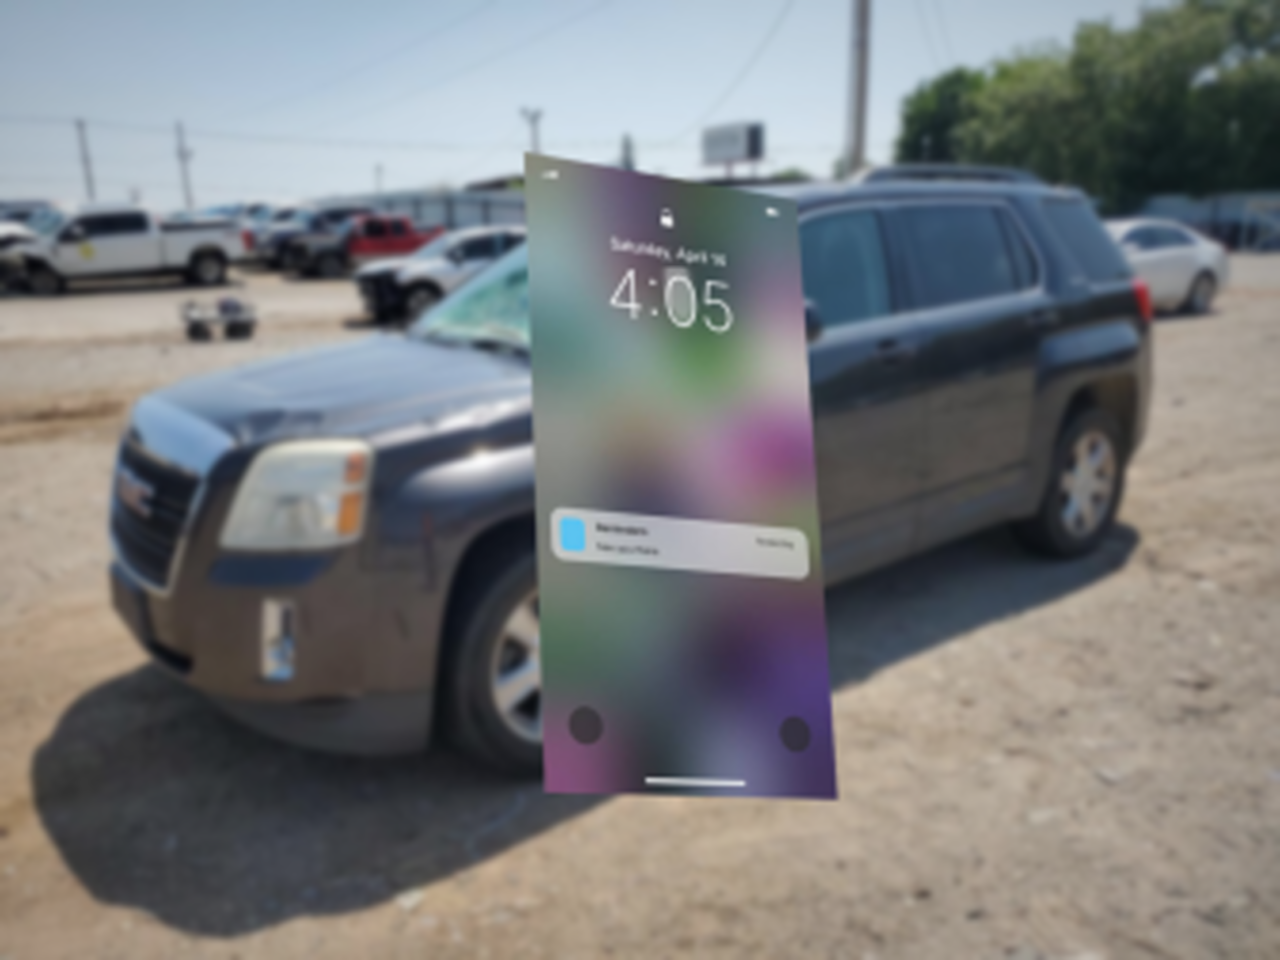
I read 4h05
